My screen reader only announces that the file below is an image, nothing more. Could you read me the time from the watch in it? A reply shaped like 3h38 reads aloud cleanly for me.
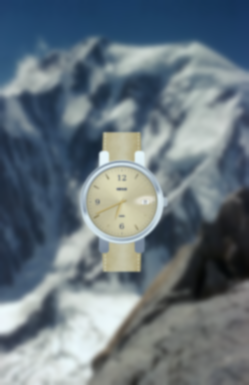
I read 6h41
